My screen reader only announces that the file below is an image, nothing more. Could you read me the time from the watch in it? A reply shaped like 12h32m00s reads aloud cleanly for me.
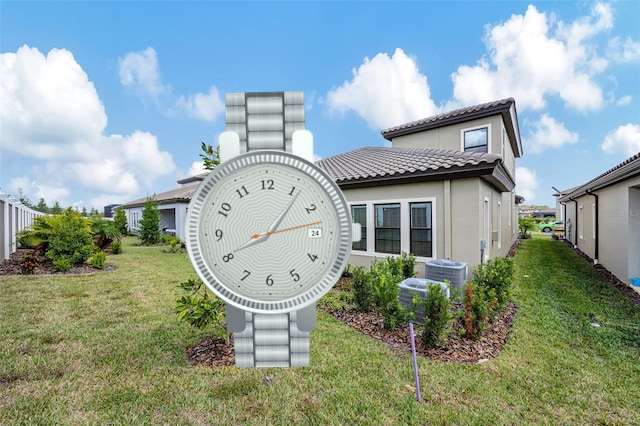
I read 8h06m13s
